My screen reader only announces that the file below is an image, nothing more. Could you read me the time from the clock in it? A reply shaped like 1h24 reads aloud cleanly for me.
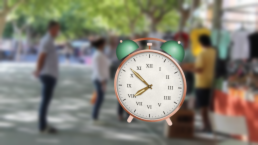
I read 7h52
